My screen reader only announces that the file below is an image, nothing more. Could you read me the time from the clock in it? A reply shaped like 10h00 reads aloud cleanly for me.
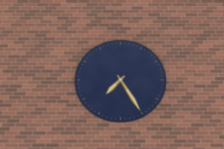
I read 7h25
